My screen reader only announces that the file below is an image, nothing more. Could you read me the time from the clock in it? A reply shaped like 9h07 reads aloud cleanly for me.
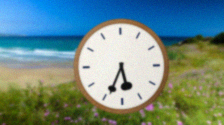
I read 5h34
